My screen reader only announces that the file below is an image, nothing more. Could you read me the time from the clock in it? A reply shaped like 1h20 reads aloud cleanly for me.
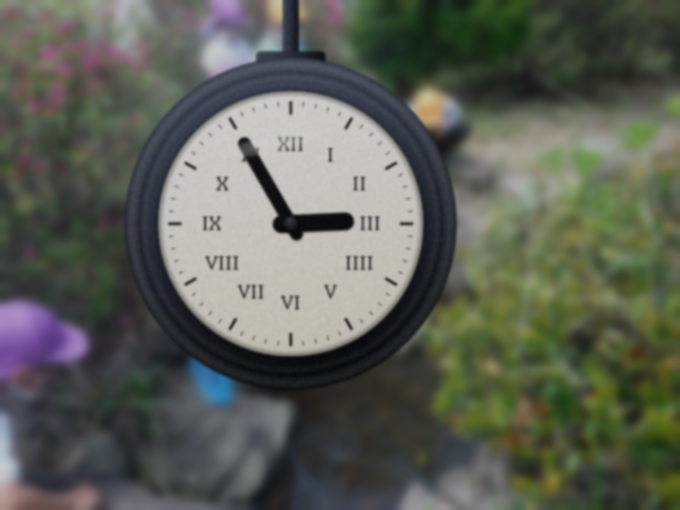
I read 2h55
